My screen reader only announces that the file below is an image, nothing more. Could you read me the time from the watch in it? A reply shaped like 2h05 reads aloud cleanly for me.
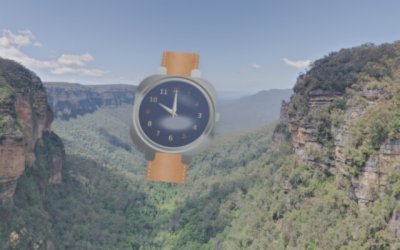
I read 10h00
